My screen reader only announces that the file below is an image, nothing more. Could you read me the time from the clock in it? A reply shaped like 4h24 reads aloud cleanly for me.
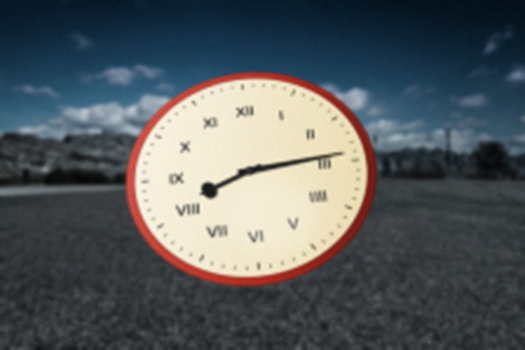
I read 8h14
